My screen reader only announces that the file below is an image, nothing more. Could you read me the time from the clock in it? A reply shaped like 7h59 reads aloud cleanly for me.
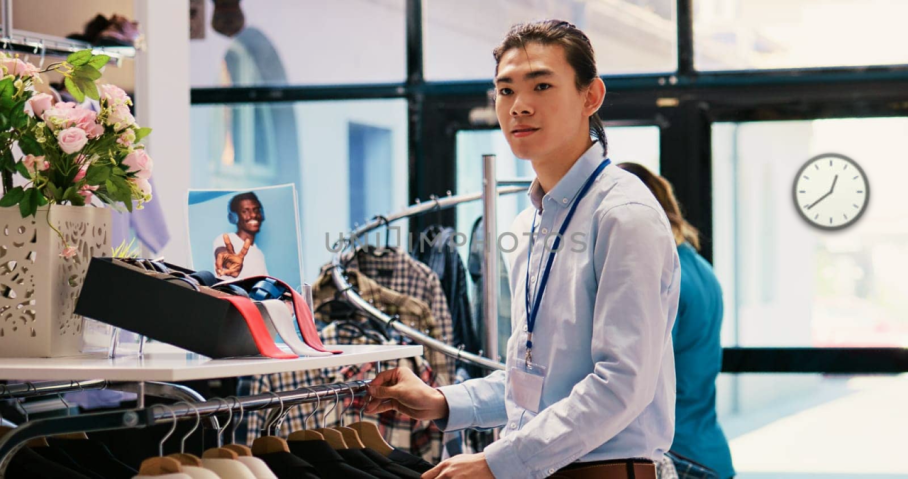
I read 12h39
